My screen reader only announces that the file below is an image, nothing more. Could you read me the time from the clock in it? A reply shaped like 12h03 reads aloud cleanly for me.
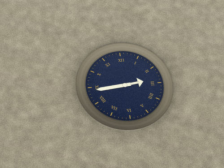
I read 2h44
